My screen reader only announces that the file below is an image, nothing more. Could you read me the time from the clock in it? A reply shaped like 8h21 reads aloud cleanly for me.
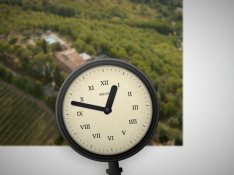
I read 12h48
